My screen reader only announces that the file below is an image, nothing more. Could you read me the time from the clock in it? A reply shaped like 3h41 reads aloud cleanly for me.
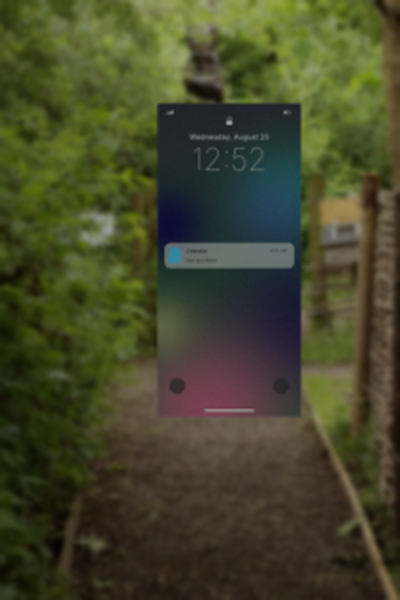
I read 12h52
